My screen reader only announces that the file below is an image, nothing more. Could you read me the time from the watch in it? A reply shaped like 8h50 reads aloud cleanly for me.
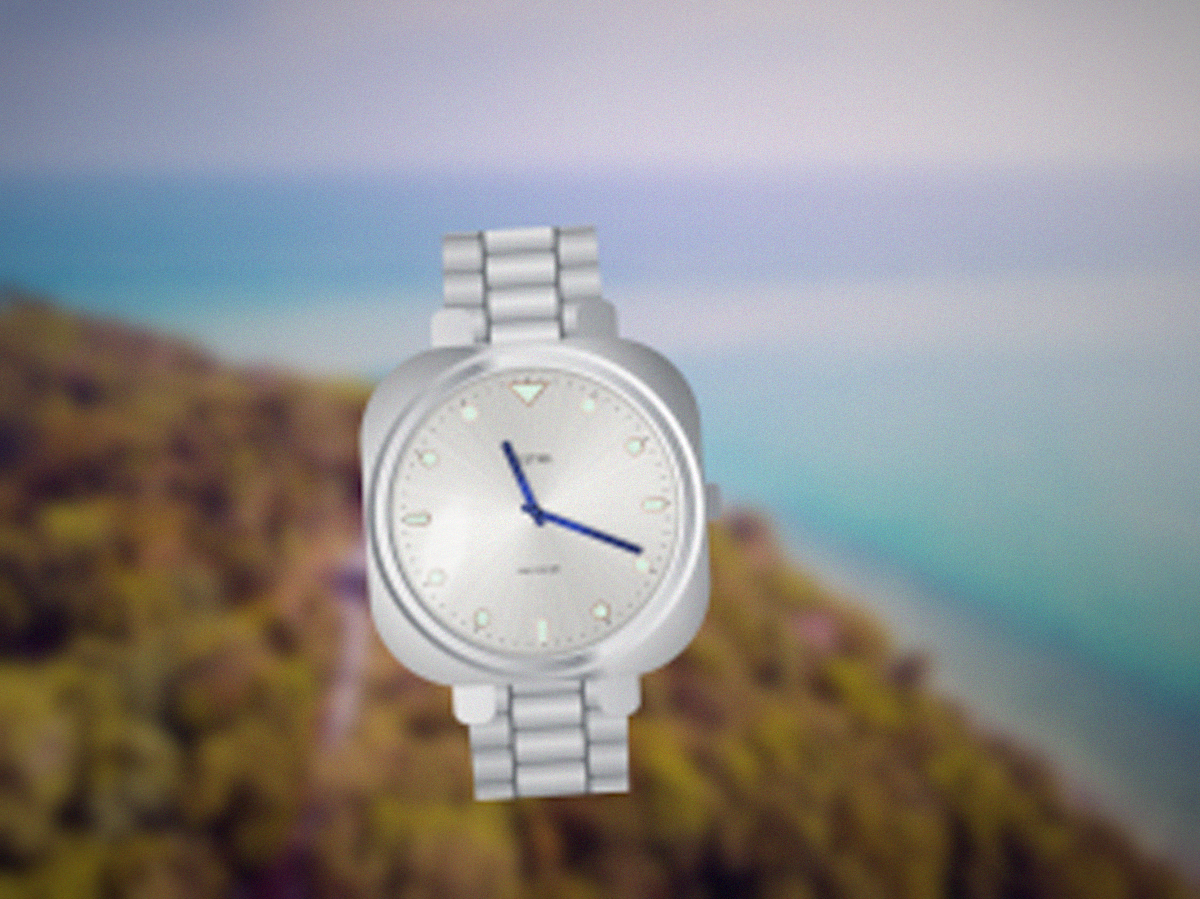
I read 11h19
